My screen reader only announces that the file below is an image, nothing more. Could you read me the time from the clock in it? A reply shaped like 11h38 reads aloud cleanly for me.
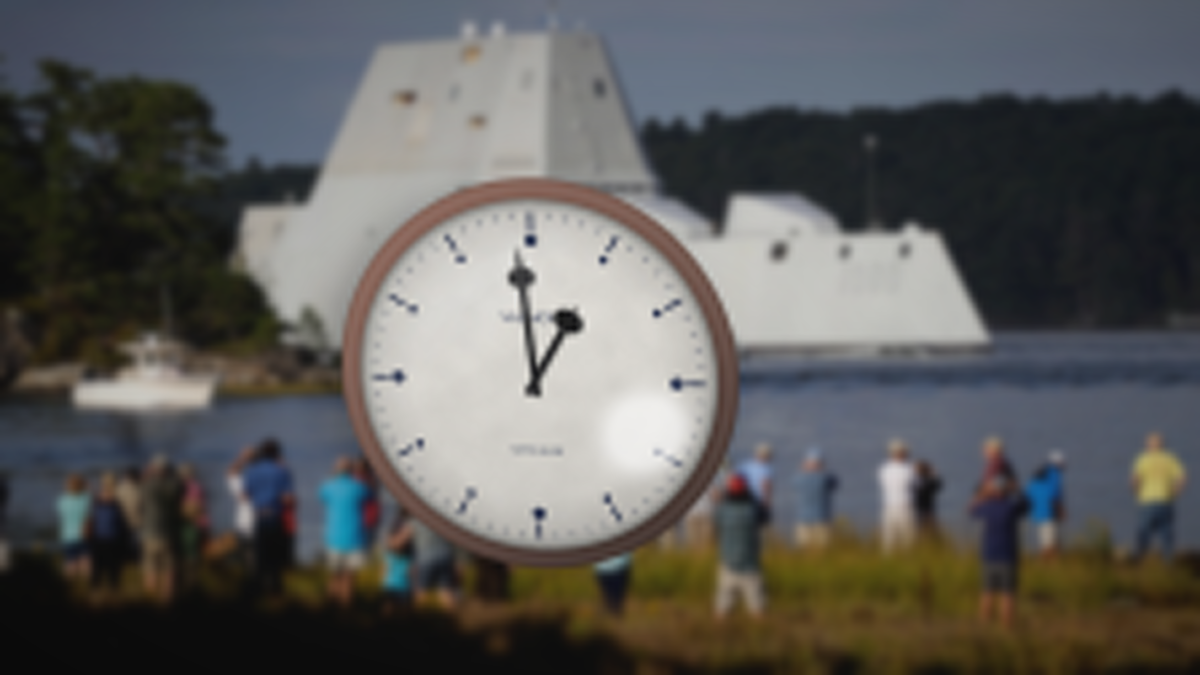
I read 12h59
